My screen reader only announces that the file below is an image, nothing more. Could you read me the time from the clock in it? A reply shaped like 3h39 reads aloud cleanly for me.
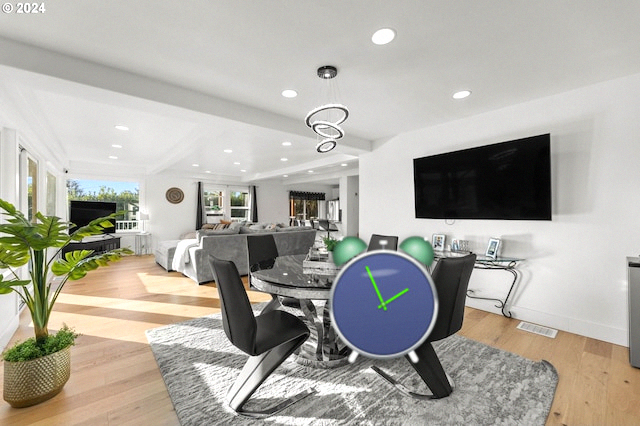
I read 1h56
